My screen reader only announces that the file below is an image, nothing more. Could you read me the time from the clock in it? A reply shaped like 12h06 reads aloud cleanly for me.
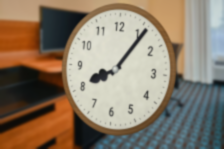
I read 8h06
